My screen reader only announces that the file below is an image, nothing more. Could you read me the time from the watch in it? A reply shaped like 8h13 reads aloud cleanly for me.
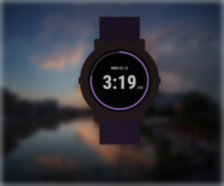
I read 3h19
